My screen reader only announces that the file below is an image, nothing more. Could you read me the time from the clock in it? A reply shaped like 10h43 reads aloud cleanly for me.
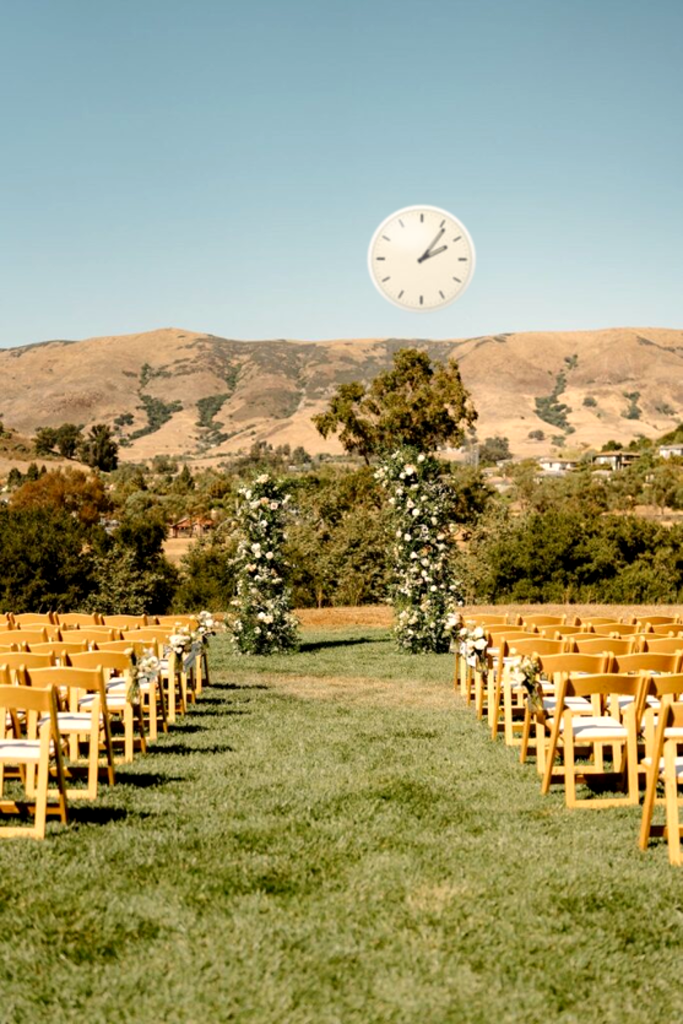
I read 2h06
